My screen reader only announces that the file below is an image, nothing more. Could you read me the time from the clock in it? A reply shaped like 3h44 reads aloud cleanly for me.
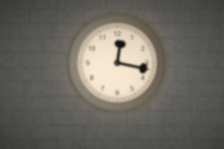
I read 12h17
